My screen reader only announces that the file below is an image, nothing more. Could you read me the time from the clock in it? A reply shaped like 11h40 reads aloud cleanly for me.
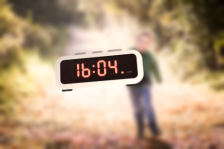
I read 16h04
